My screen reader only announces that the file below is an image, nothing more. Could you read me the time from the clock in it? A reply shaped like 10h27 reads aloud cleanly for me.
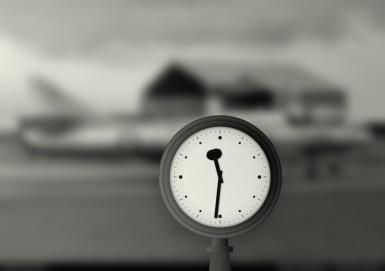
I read 11h31
